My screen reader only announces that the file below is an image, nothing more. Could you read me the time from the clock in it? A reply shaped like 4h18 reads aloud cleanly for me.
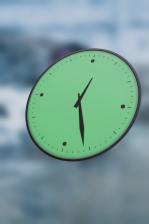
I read 12h26
